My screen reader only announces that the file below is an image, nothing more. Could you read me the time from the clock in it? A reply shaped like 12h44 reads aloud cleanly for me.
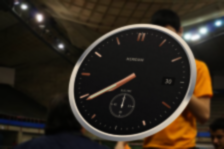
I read 7h39
